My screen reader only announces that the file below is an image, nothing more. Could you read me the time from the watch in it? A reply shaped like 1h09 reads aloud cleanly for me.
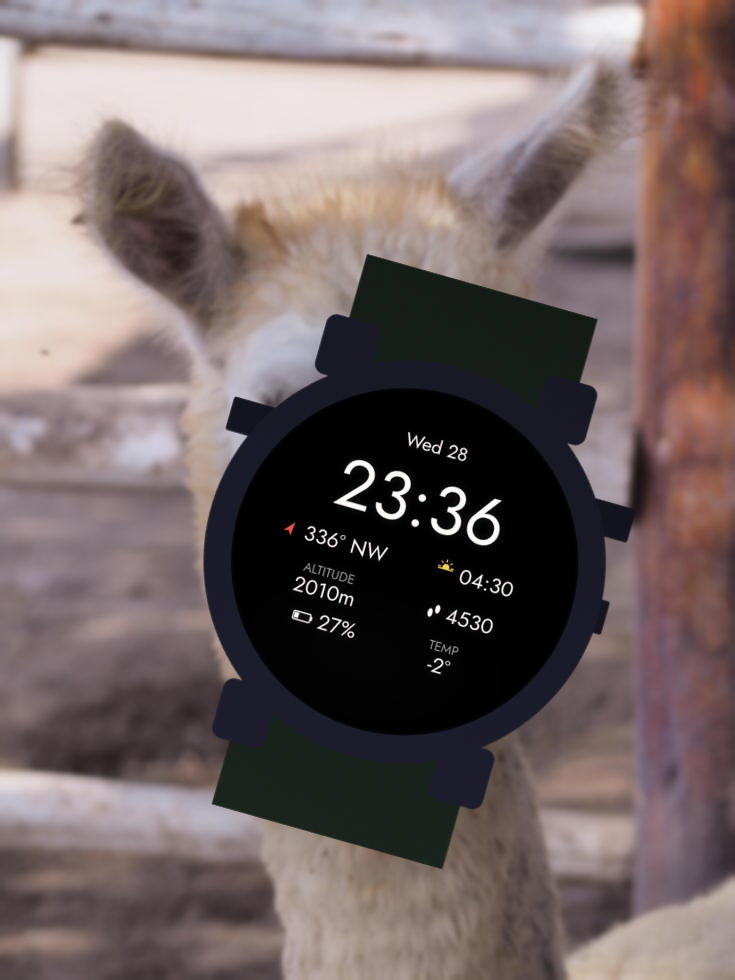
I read 23h36
